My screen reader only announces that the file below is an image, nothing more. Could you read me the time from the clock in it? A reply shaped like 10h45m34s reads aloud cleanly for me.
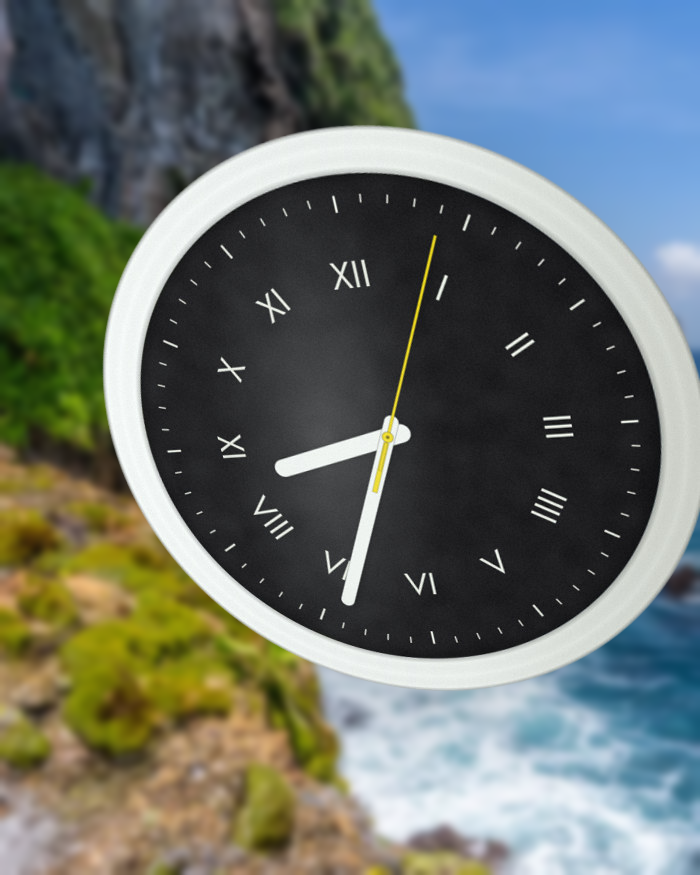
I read 8h34m04s
